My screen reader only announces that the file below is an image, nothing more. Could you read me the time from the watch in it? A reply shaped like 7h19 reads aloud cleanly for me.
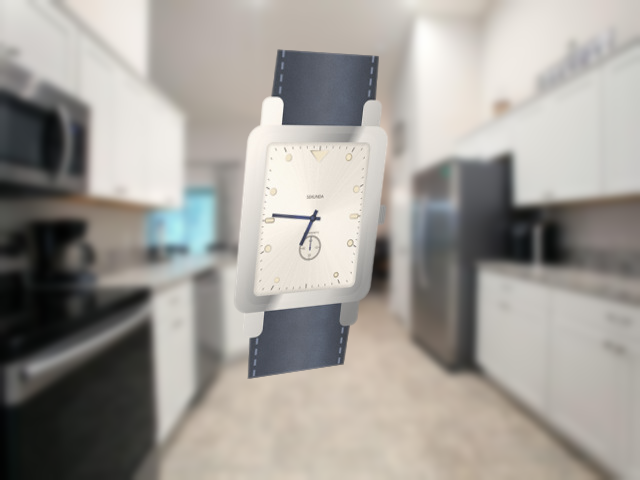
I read 6h46
